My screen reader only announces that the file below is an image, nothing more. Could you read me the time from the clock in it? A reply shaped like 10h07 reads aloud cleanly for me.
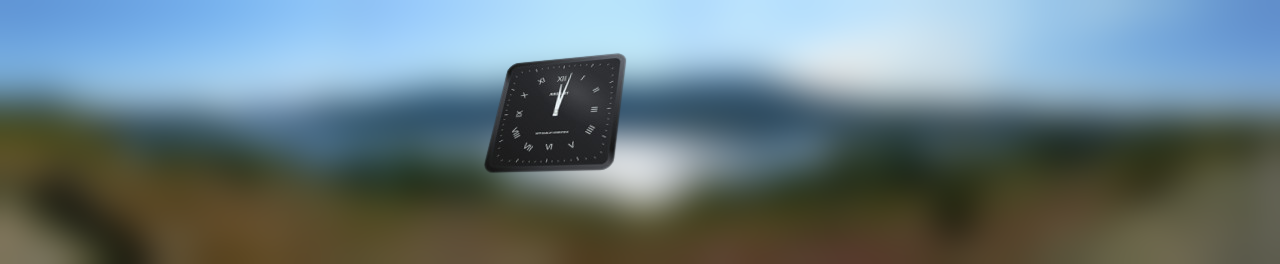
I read 12h02
